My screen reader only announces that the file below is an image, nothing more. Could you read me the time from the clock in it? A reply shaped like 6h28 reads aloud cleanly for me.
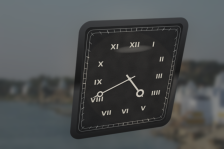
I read 4h41
